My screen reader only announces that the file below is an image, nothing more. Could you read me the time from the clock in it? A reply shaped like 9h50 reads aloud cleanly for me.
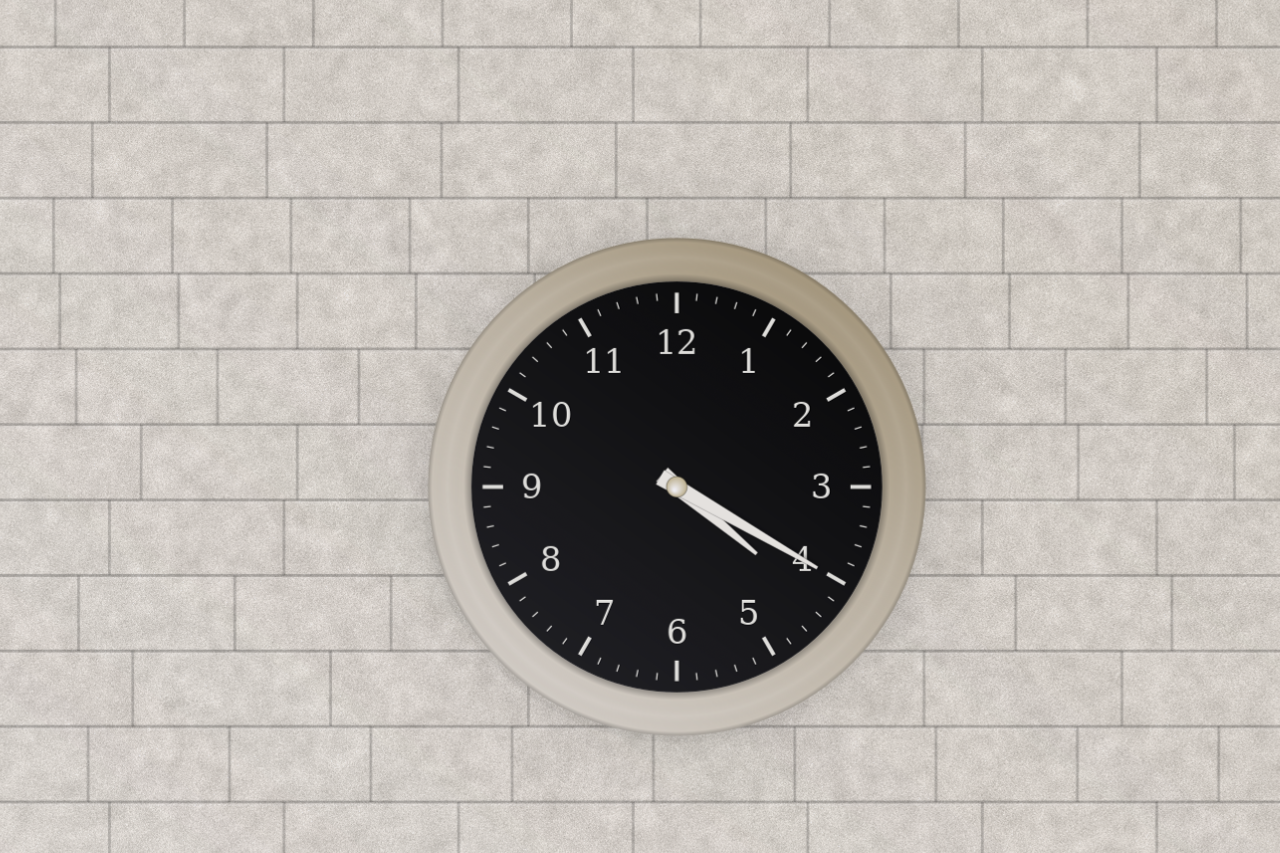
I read 4h20
